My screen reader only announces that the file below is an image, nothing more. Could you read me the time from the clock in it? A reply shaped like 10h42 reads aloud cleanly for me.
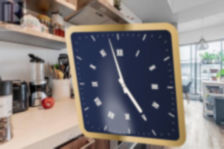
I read 4h58
